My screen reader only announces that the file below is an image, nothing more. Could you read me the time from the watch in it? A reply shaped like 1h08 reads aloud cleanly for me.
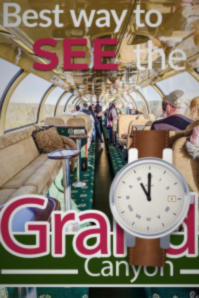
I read 11h00
